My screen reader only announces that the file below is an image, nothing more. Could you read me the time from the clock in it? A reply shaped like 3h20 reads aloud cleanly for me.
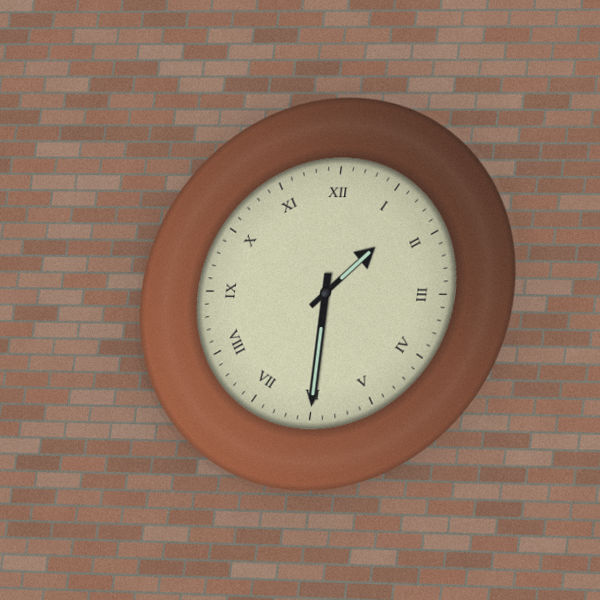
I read 1h30
